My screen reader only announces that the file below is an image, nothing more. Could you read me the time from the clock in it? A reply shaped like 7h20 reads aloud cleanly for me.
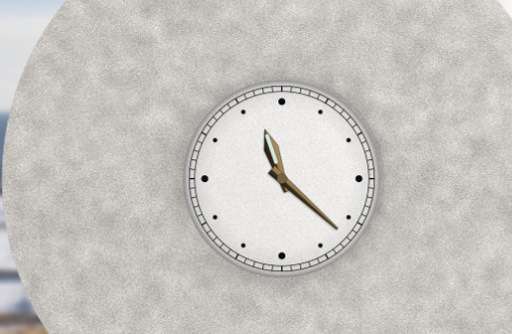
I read 11h22
